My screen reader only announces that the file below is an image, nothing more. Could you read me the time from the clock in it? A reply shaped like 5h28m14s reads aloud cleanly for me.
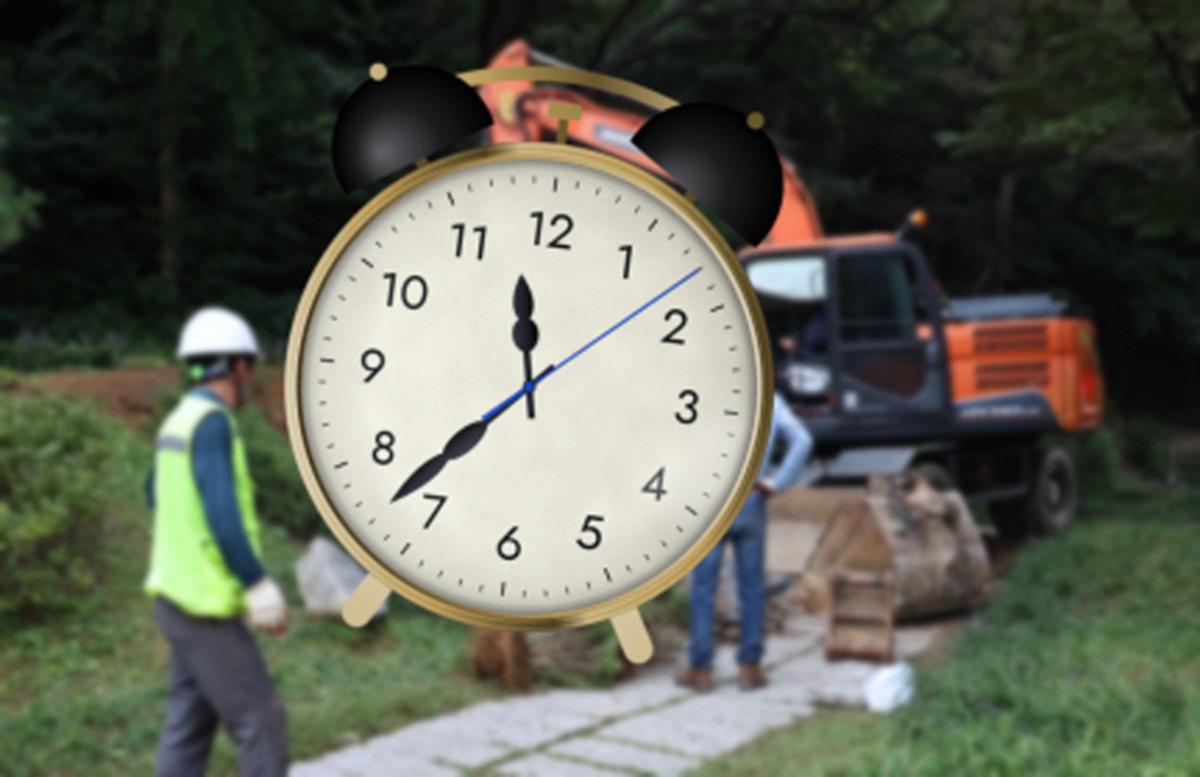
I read 11h37m08s
